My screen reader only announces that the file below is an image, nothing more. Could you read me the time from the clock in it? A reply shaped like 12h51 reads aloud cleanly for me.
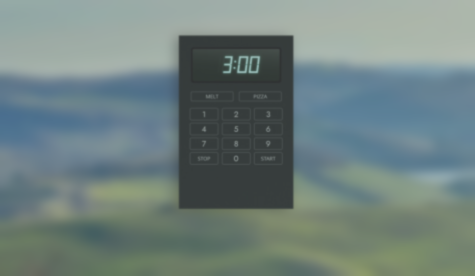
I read 3h00
